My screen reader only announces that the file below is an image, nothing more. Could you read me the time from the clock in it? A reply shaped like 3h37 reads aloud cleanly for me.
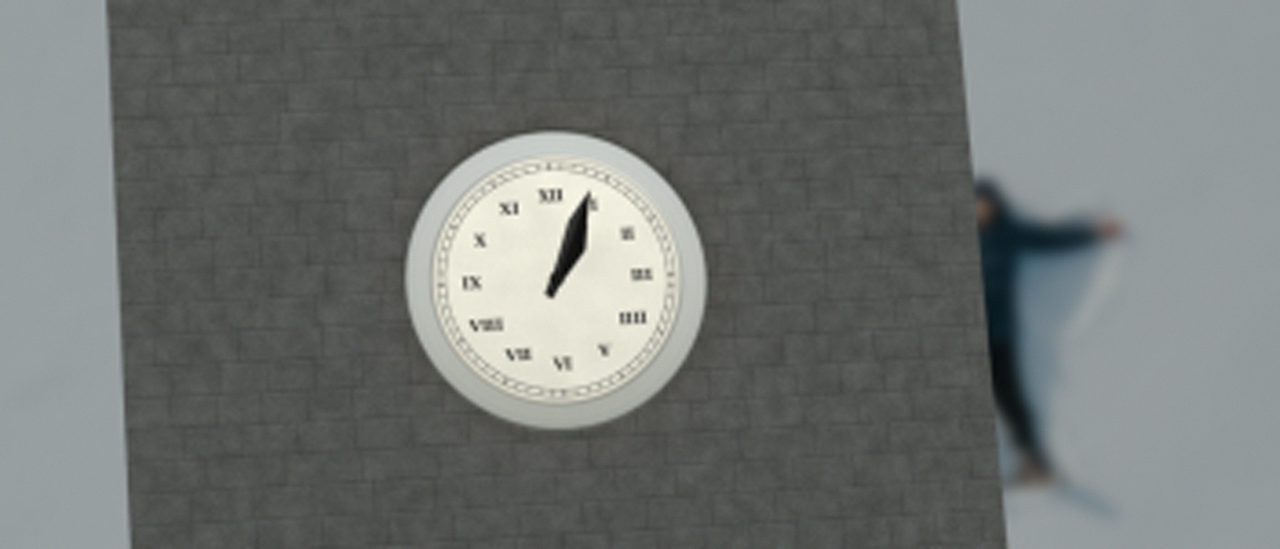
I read 1h04
